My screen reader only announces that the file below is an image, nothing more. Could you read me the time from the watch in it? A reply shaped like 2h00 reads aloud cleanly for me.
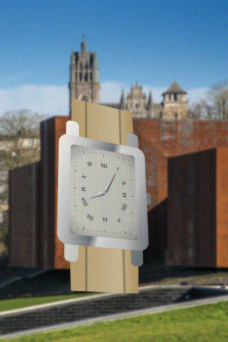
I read 8h05
